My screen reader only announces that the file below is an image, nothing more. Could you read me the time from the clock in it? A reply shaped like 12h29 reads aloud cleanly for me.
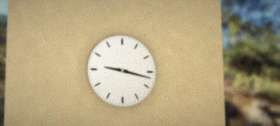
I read 9h17
